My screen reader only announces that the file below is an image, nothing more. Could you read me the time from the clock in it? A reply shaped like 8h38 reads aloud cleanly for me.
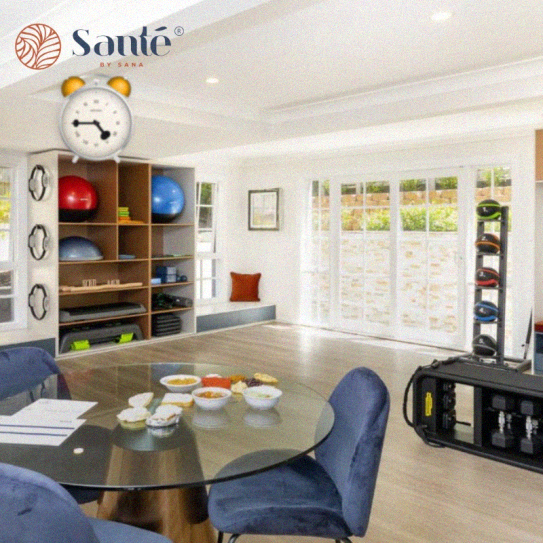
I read 4h45
